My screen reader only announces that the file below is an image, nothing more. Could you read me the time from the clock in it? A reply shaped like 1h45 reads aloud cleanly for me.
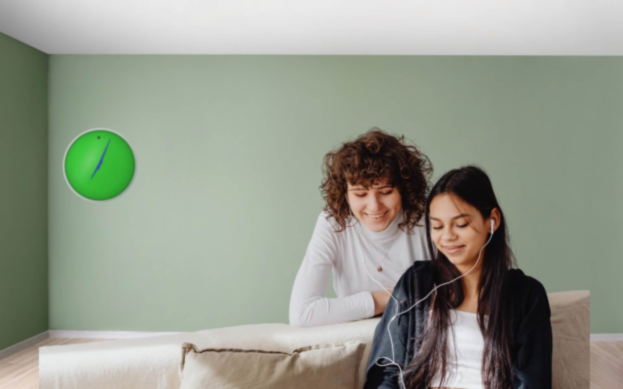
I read 7h04
